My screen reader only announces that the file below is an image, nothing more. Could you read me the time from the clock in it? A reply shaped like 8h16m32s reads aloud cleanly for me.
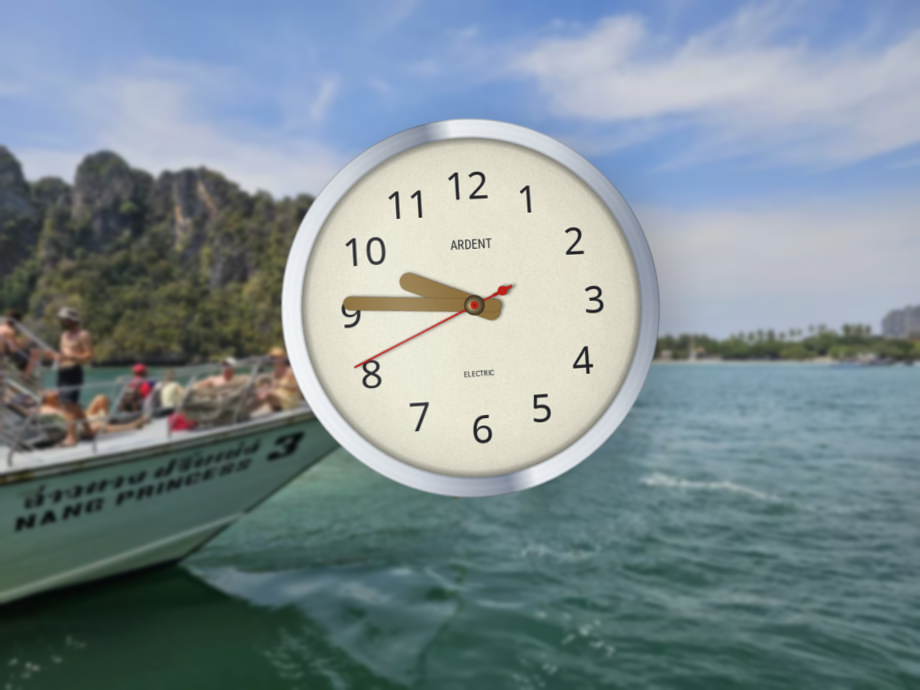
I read 9h45m41s
